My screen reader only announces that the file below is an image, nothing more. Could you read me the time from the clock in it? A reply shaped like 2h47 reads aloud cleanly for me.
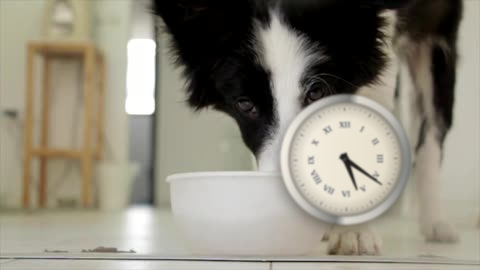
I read 5h21
